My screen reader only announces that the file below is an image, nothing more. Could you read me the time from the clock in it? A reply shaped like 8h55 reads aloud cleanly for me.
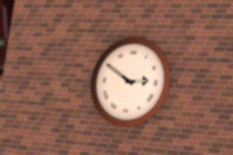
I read 2h50
